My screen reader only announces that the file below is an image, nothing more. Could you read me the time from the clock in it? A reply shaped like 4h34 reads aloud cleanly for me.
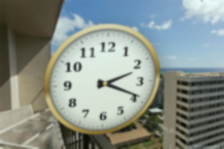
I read 2h19
